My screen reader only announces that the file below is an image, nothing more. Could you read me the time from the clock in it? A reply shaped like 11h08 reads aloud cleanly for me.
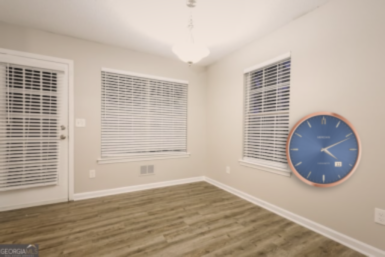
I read 4h11
